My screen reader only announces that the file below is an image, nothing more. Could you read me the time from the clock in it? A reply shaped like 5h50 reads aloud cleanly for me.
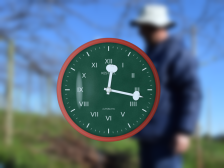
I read 12h17
